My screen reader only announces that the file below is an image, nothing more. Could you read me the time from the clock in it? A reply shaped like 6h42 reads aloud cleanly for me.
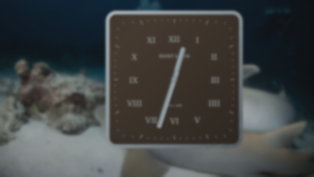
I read 12h33
